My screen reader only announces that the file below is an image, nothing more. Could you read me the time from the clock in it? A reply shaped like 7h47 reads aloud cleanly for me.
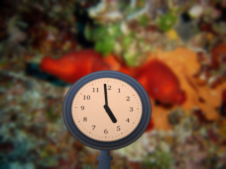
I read 4h59
